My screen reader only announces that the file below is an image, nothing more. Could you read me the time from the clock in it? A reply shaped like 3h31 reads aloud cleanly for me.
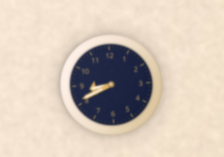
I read 8h41
